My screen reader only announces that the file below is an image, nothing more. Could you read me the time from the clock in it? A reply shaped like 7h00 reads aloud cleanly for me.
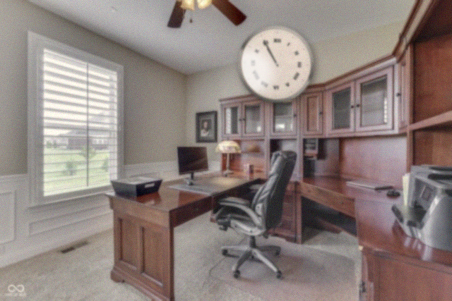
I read 10h55
